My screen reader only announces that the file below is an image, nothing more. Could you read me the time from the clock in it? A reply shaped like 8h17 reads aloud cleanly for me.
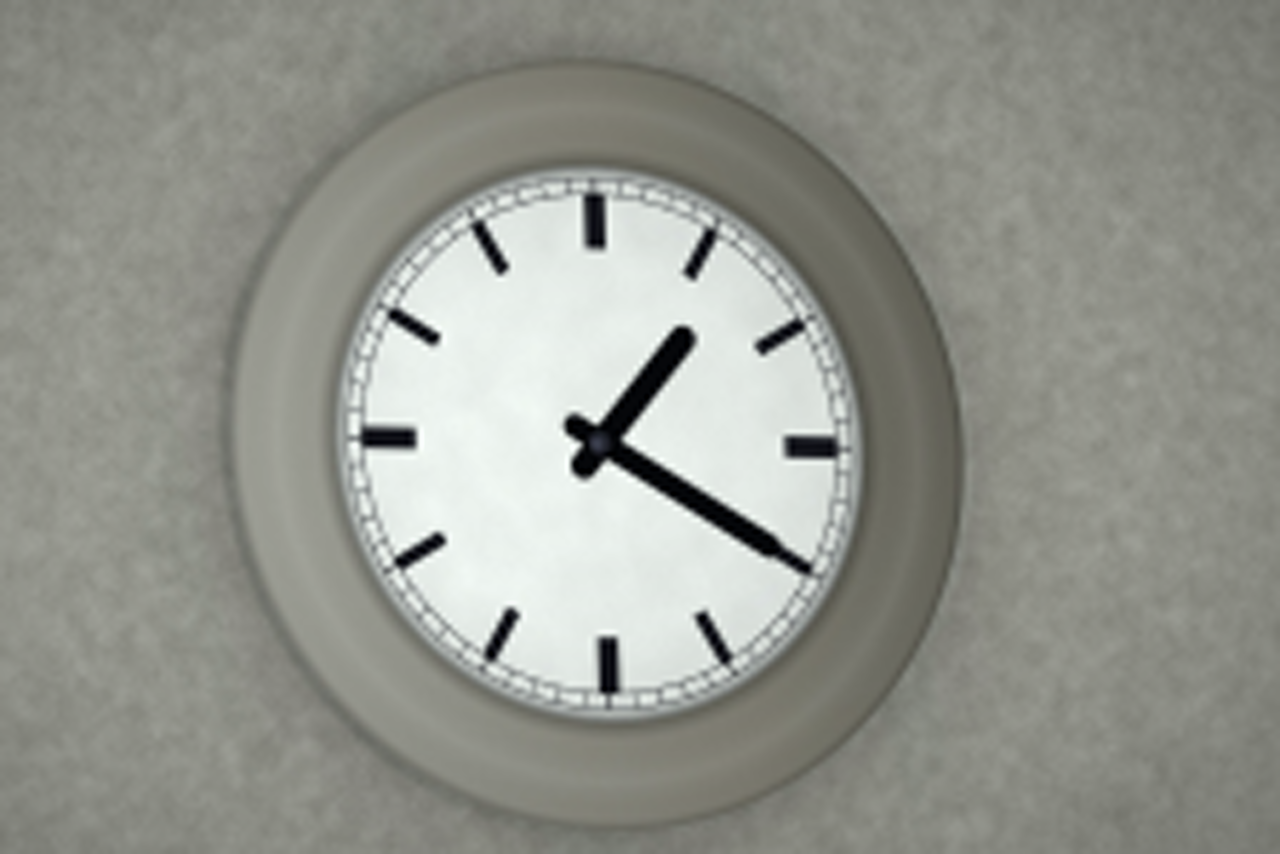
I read 1h20
